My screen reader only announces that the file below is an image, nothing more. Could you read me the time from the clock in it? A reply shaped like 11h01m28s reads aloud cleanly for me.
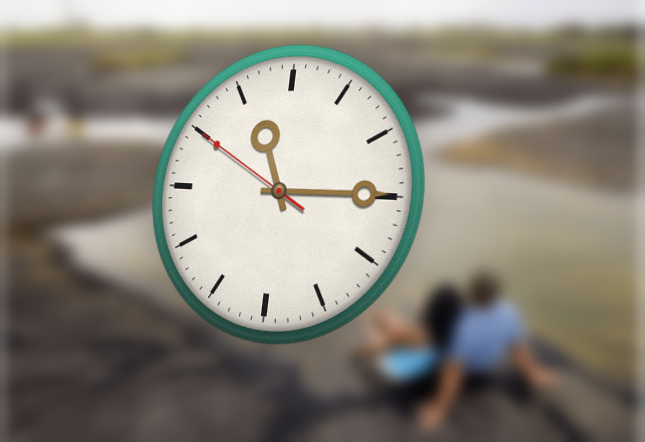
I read 11h14m50s
